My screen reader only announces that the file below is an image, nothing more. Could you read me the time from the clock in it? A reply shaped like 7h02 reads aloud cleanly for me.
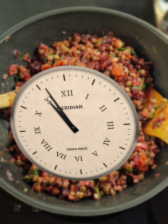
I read 10h56
